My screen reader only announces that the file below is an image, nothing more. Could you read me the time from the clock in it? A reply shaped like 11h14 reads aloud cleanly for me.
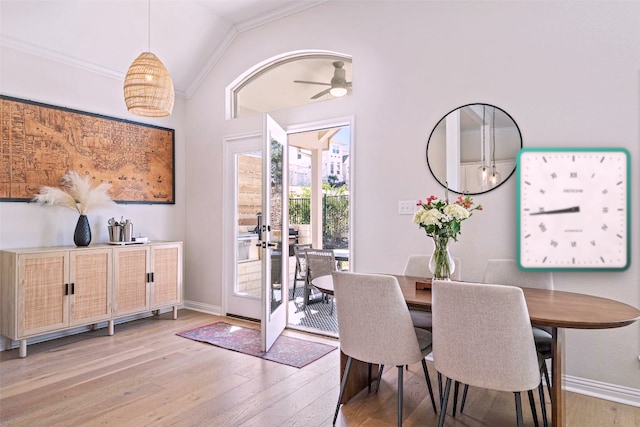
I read 8h44
